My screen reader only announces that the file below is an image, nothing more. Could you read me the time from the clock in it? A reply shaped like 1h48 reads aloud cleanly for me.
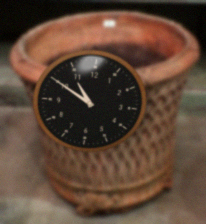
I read 10h50
